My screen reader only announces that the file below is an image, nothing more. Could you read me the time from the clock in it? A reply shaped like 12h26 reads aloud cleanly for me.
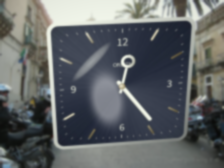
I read 12h24
